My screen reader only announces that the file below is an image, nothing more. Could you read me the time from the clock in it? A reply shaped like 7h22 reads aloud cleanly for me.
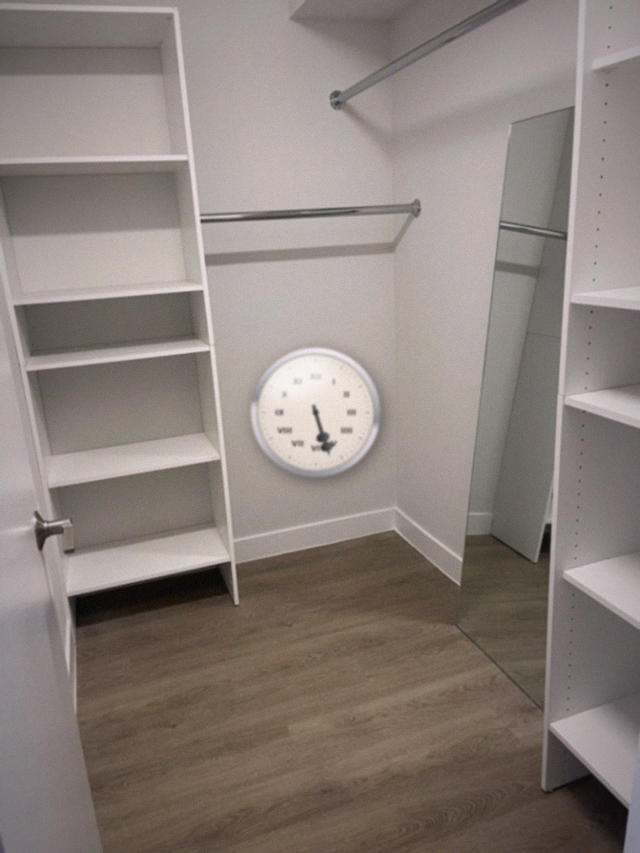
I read 5h27
